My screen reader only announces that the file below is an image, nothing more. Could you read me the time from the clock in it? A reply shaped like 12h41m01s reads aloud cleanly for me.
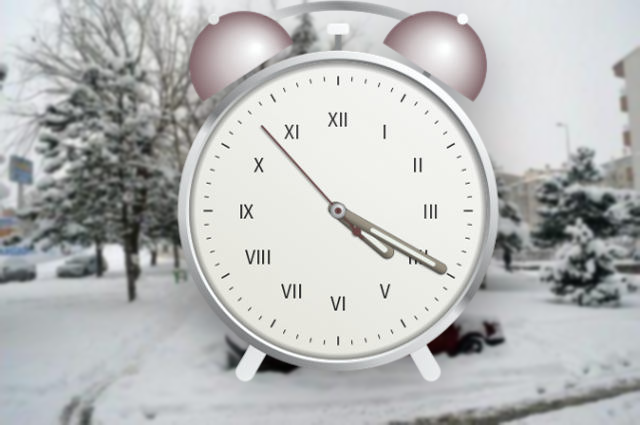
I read 4h19m53s
